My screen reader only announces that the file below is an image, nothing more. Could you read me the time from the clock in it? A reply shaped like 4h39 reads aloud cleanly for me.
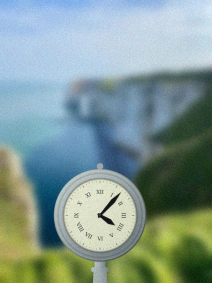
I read 4h07
